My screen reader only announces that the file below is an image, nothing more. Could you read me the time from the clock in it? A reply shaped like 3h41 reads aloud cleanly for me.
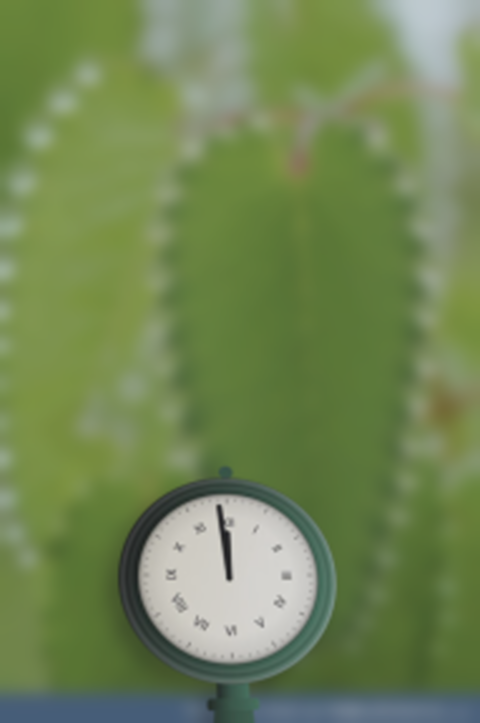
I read 11h59
